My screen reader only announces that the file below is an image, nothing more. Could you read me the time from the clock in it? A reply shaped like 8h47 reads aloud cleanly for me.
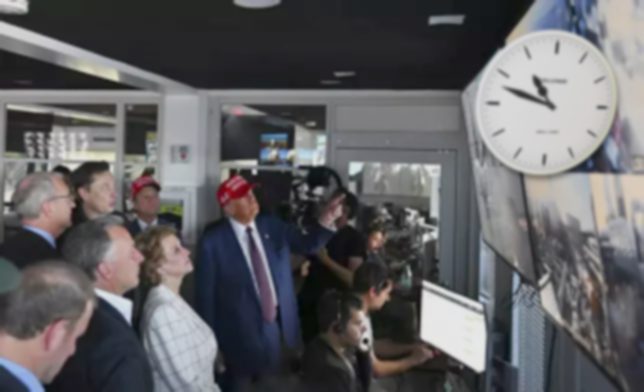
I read 10h48
